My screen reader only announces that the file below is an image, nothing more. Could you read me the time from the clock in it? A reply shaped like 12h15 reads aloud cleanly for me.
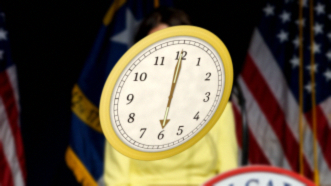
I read 6h00
